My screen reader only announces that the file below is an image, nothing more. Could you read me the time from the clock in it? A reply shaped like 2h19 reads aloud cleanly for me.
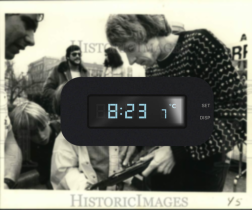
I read 8h23
